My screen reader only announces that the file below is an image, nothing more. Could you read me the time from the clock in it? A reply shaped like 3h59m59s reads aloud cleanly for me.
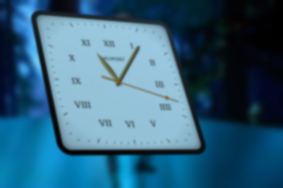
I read 11h06m18s
